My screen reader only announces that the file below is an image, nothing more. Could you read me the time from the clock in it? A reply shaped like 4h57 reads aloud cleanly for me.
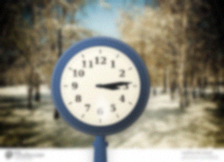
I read 3h14
